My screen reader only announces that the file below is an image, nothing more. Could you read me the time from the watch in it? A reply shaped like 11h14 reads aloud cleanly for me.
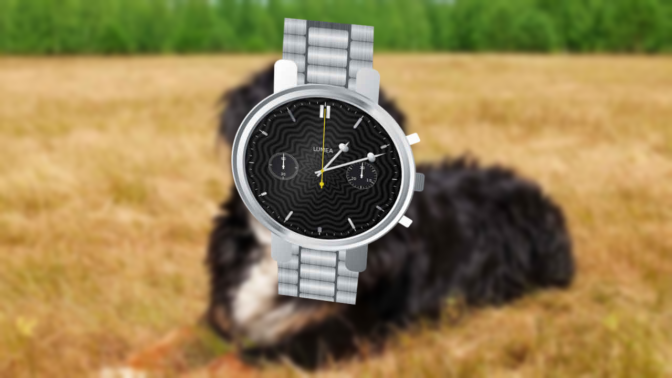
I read 1h11
